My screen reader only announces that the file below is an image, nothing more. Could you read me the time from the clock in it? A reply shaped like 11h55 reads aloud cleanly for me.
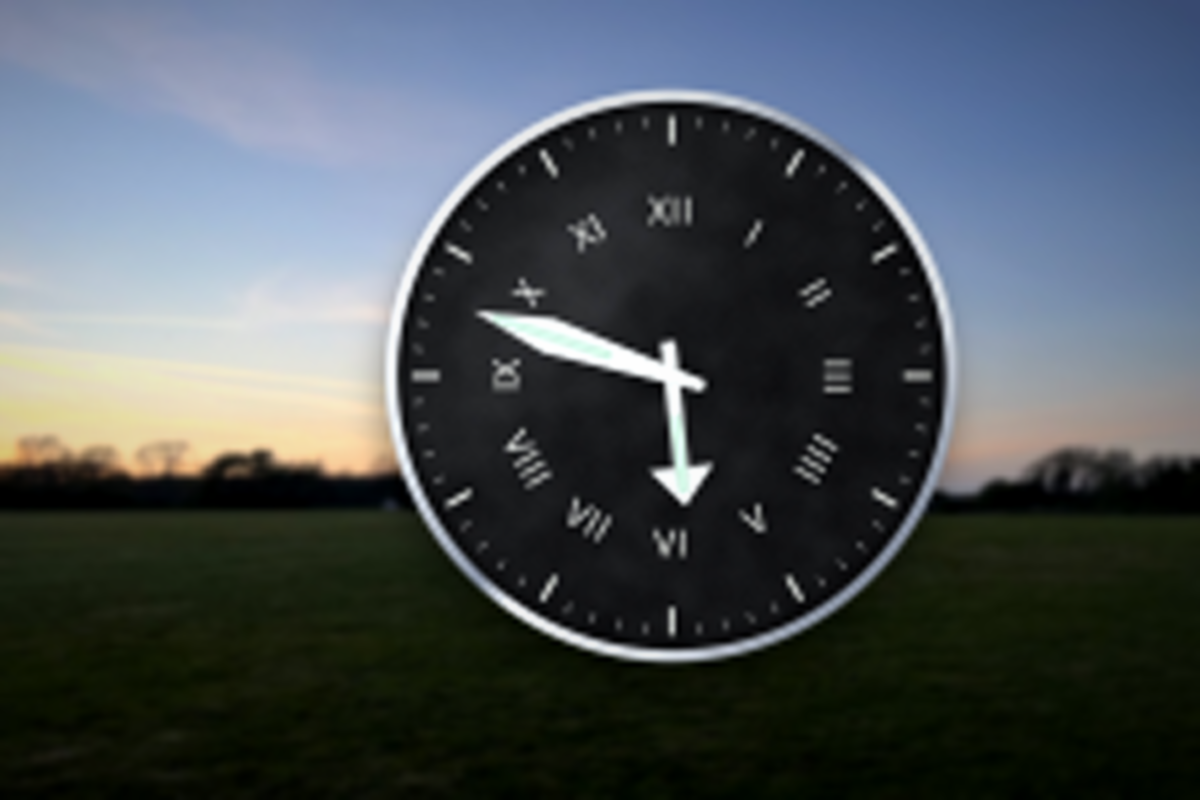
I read 5h48
